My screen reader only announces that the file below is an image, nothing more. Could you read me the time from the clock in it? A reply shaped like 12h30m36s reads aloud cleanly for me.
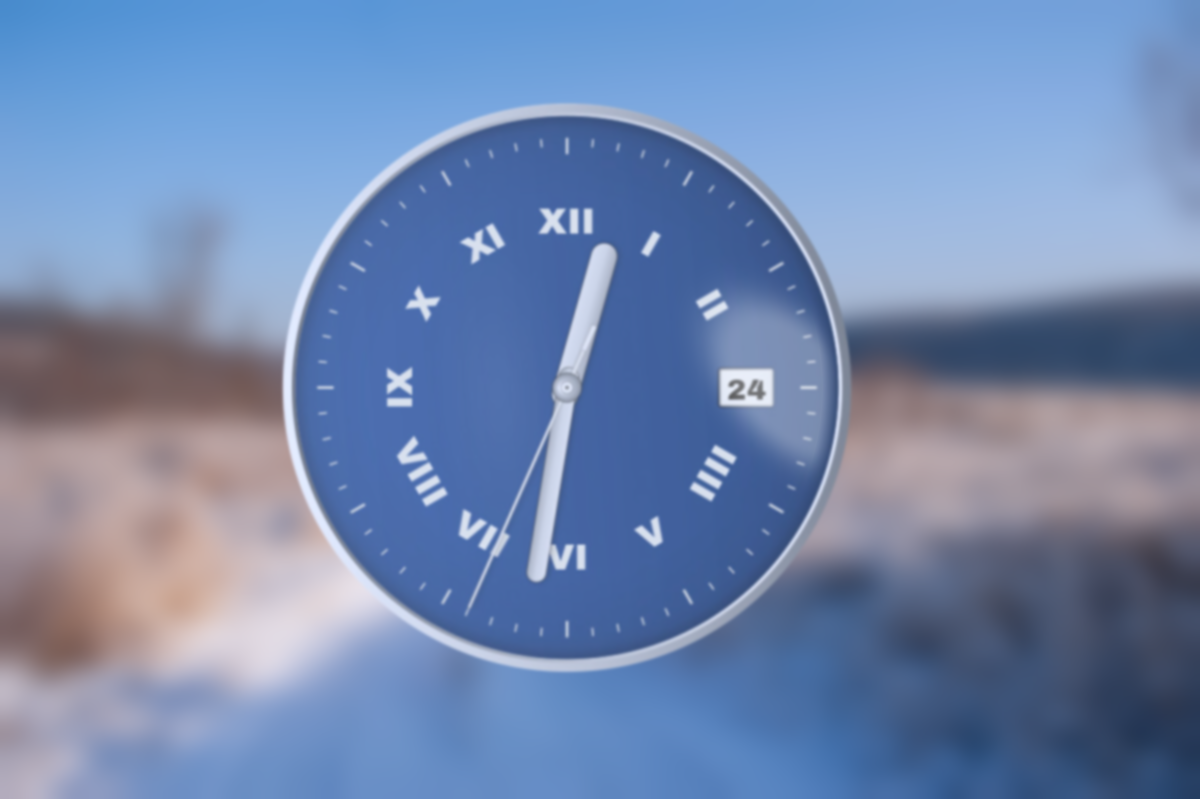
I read 12h31m34s
